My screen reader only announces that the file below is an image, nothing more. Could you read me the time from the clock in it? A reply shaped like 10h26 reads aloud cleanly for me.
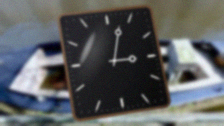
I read 3h03
